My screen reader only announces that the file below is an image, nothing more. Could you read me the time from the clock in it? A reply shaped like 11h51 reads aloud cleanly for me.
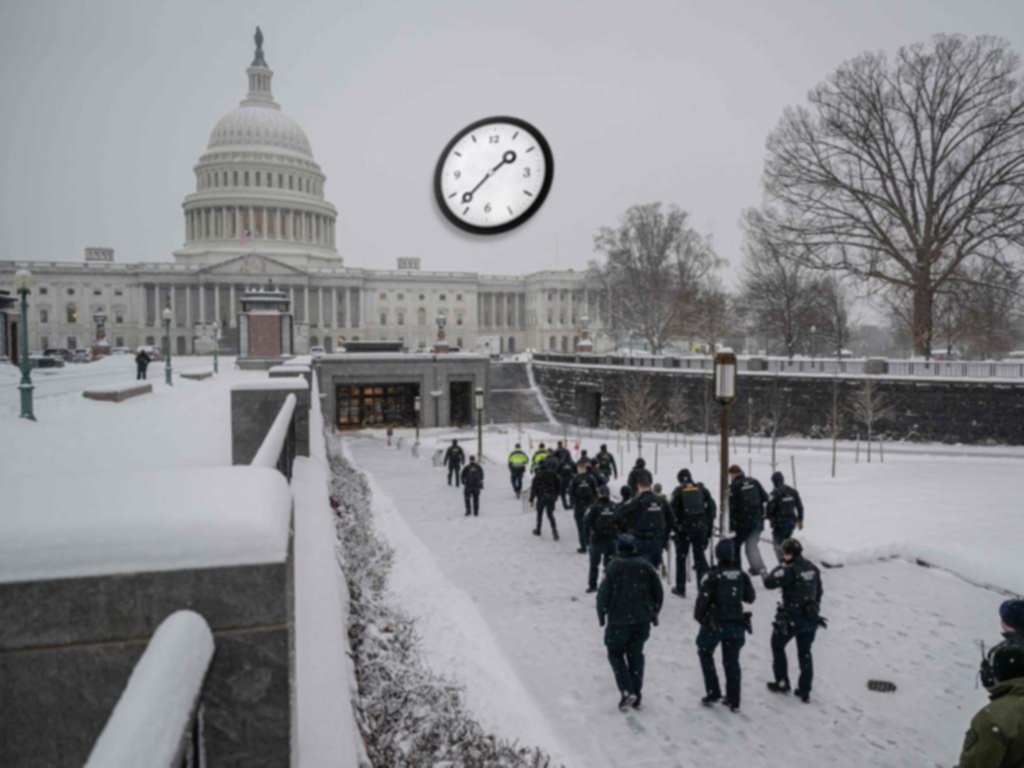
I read 1h37
